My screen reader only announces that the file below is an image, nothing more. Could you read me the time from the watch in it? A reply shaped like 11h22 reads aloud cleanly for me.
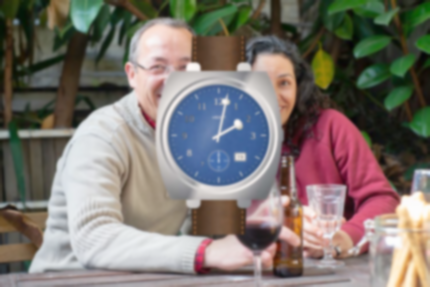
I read 2h02
